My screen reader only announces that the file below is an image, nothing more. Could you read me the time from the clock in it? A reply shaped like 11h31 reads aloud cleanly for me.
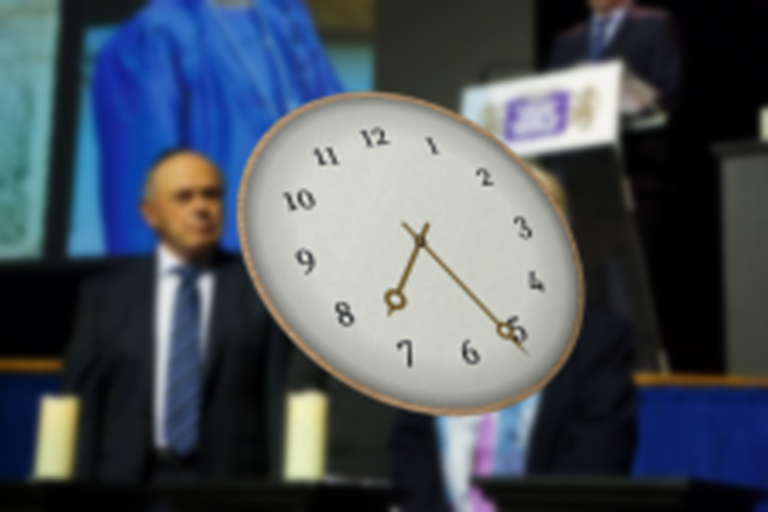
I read 7h26
